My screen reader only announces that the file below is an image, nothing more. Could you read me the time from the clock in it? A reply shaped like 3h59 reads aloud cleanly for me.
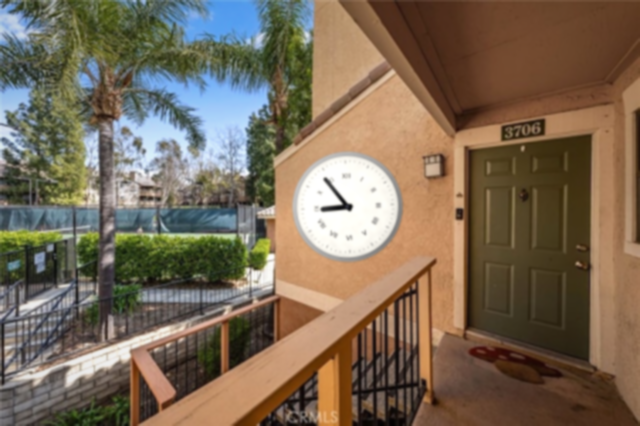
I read 8h54
